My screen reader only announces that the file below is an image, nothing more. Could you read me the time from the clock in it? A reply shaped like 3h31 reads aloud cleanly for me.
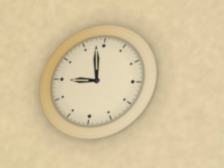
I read 8h58
